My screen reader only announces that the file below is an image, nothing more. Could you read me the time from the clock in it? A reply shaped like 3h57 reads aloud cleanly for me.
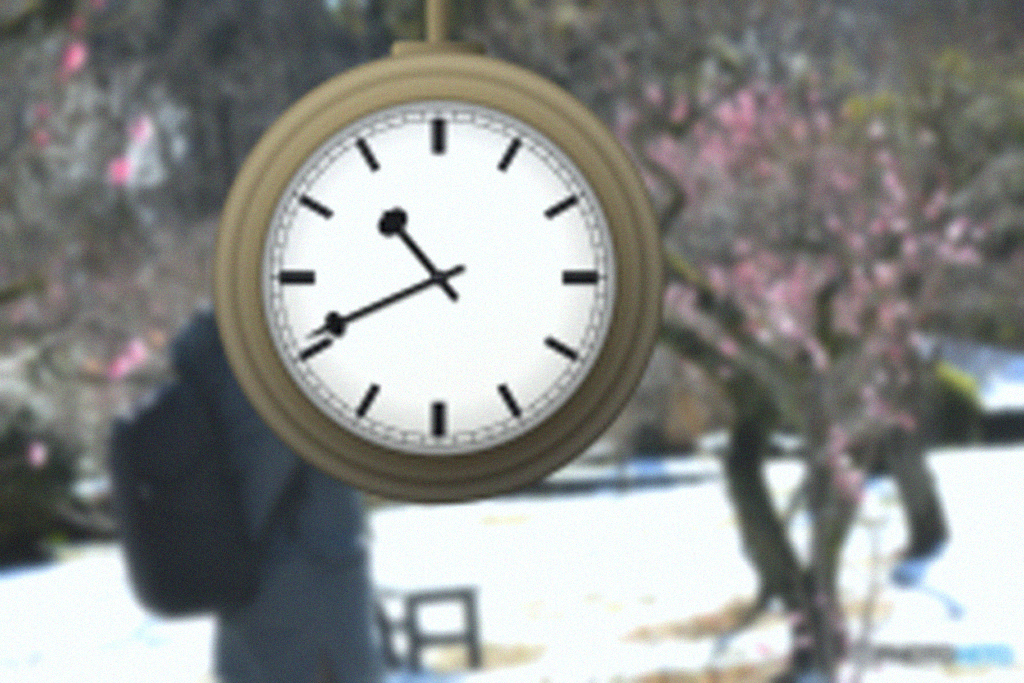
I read 10h41
